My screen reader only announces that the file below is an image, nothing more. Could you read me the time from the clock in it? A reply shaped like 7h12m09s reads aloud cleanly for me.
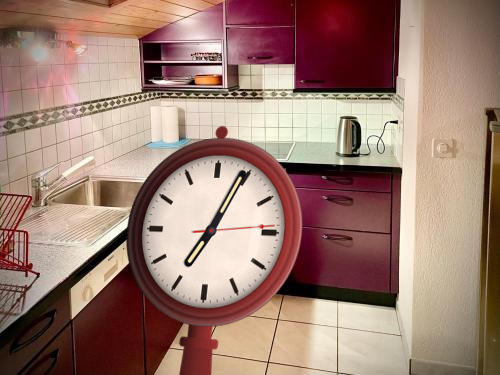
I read 7h04m14s
